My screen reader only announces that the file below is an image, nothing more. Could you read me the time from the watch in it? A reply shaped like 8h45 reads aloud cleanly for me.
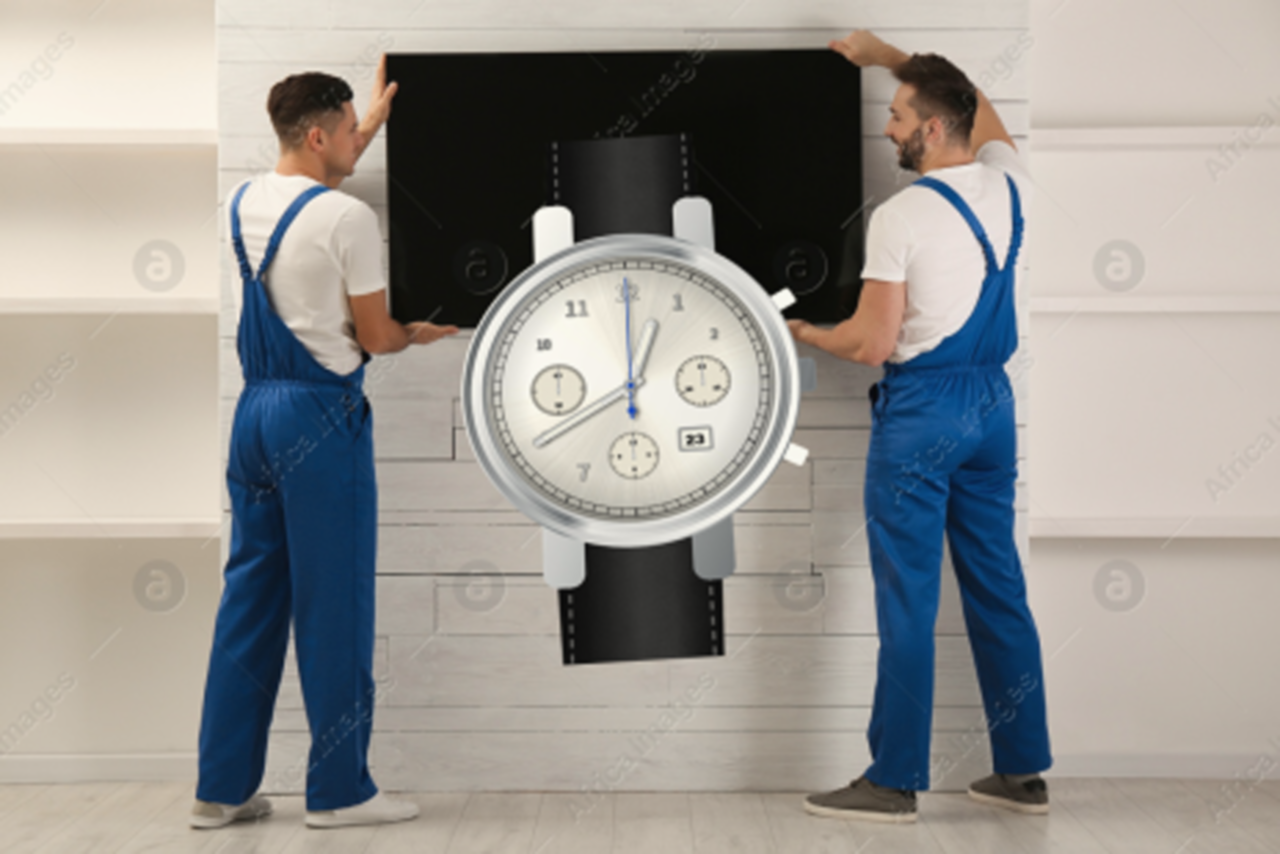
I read 12h40
